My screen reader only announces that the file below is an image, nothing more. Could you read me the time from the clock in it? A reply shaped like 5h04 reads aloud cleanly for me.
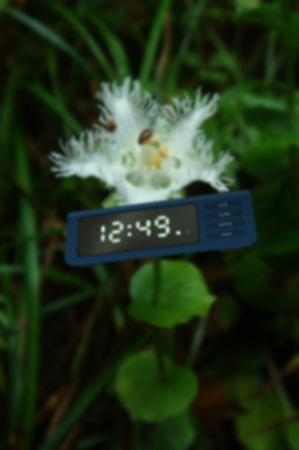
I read 12h49
